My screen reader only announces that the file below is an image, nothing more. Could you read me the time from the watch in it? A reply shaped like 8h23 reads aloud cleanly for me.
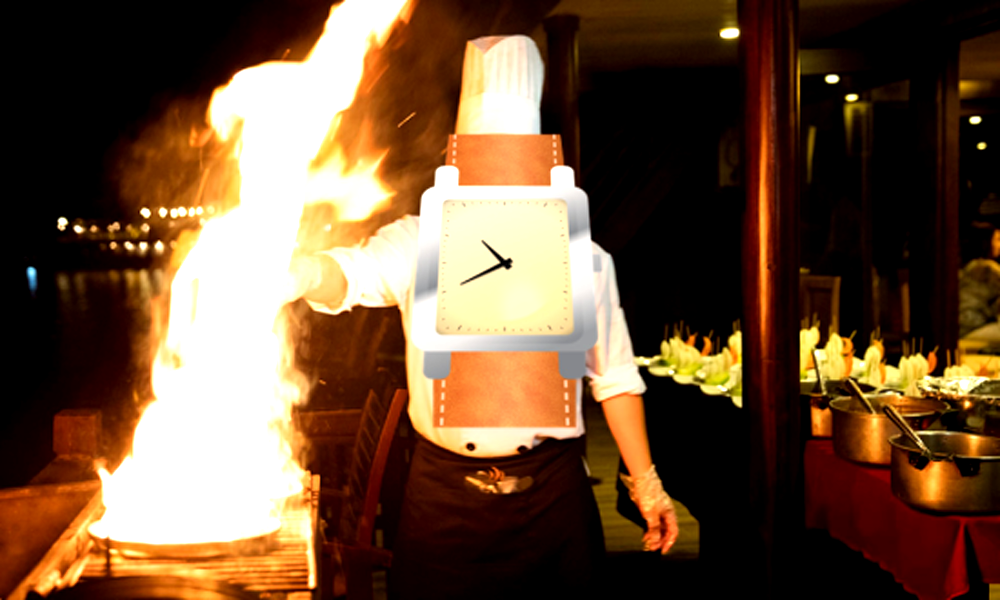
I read 10h40
